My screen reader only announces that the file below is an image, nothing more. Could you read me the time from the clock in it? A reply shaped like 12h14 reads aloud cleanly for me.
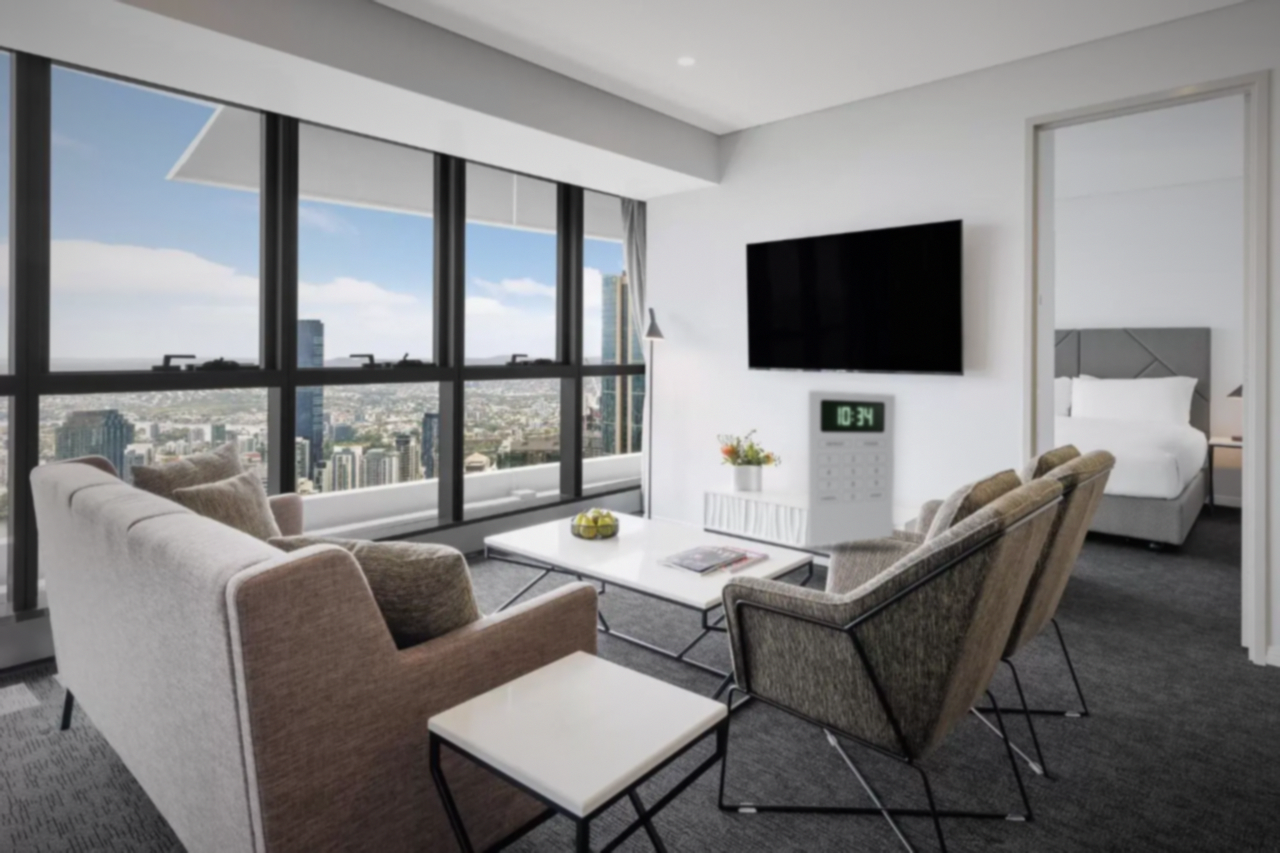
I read 10h34
